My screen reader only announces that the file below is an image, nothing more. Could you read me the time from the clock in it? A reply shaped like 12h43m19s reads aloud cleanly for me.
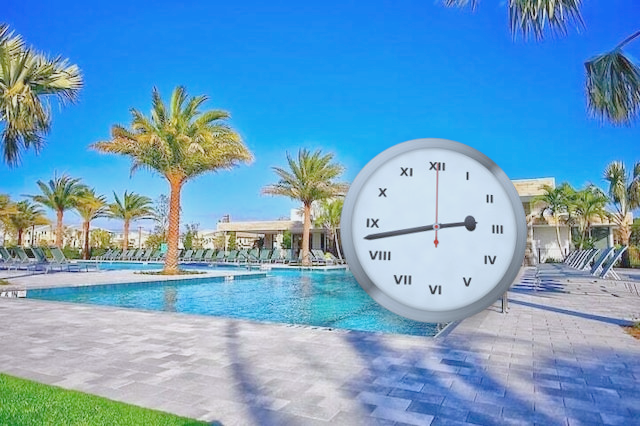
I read 2h43m00s
